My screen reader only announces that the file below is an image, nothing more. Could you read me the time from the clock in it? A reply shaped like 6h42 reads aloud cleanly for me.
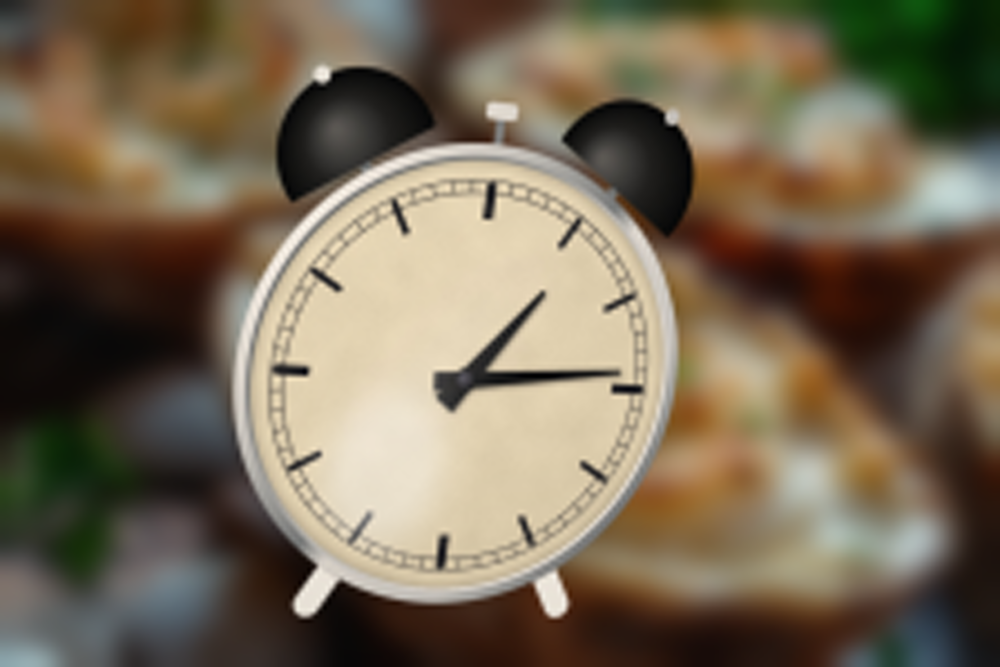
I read 1h14
